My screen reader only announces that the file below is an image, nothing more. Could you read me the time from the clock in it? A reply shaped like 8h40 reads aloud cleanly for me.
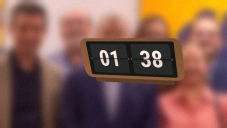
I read 1h38
